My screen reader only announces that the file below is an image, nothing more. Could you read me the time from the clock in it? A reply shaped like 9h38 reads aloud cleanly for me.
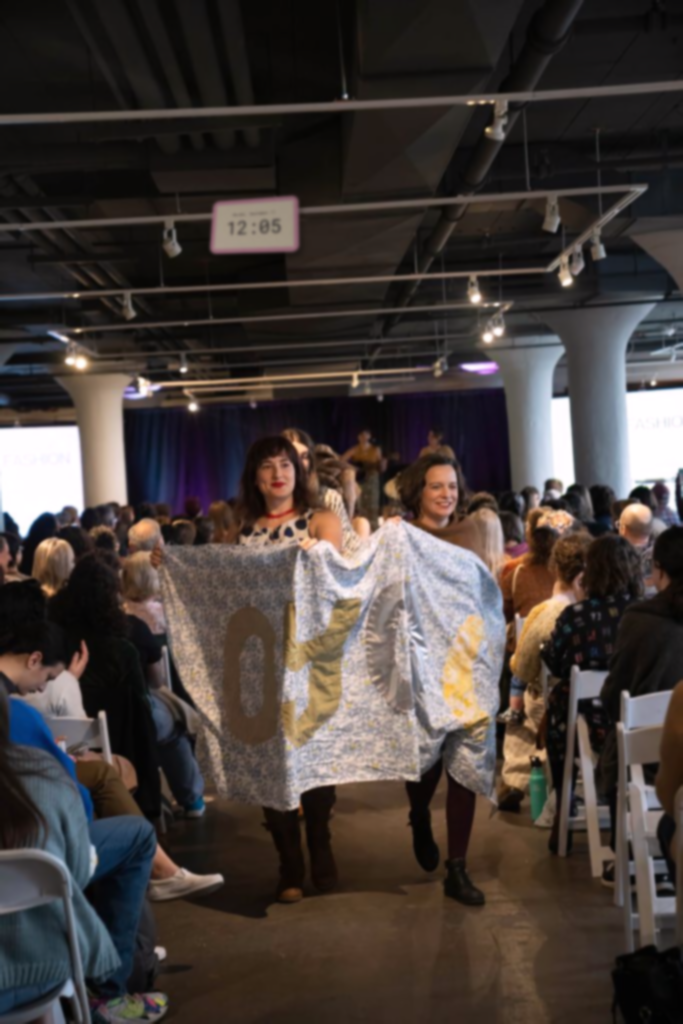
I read 12h05
